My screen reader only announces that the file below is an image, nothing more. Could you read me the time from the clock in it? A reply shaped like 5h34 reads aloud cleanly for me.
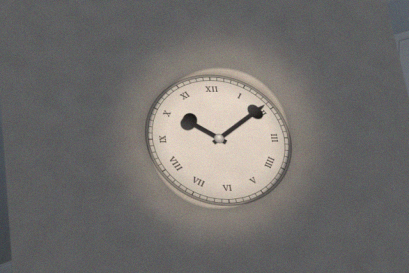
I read 10h09
